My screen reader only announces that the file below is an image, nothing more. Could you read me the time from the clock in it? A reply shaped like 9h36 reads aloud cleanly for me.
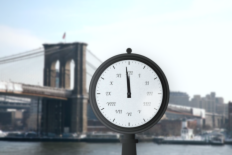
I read 11h59
